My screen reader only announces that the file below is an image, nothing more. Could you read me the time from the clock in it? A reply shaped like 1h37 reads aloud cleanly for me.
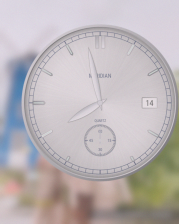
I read 7h58
